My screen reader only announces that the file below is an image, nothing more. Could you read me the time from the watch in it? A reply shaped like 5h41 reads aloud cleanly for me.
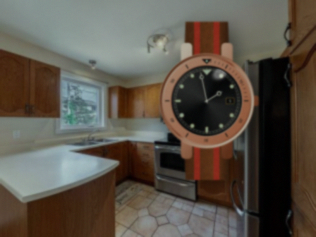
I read 1h58
